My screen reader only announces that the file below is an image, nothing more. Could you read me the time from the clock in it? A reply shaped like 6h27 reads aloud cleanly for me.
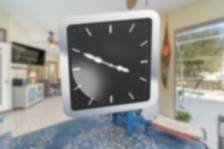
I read 3h50
